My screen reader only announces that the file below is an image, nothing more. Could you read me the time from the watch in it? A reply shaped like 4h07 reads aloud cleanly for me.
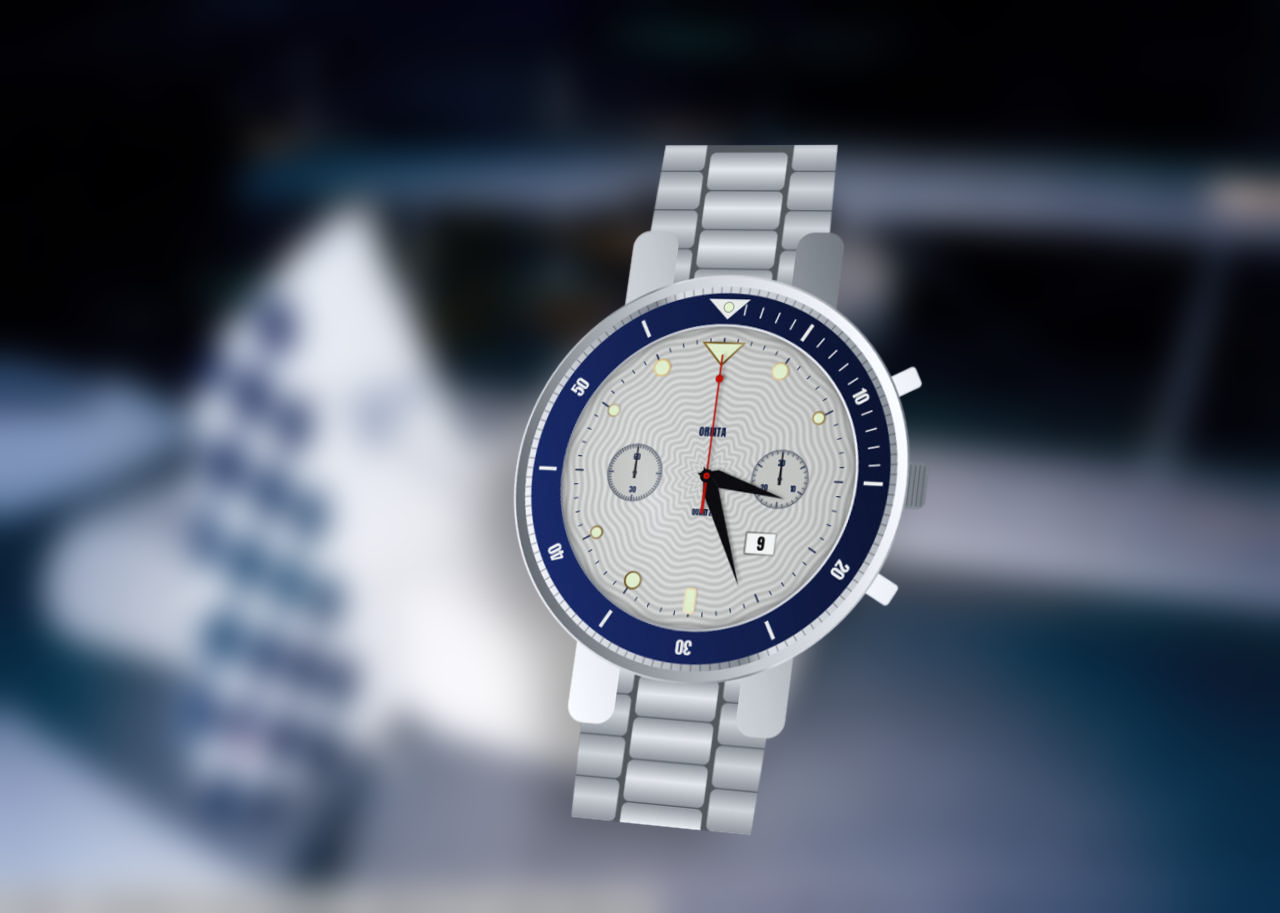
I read 3h26
